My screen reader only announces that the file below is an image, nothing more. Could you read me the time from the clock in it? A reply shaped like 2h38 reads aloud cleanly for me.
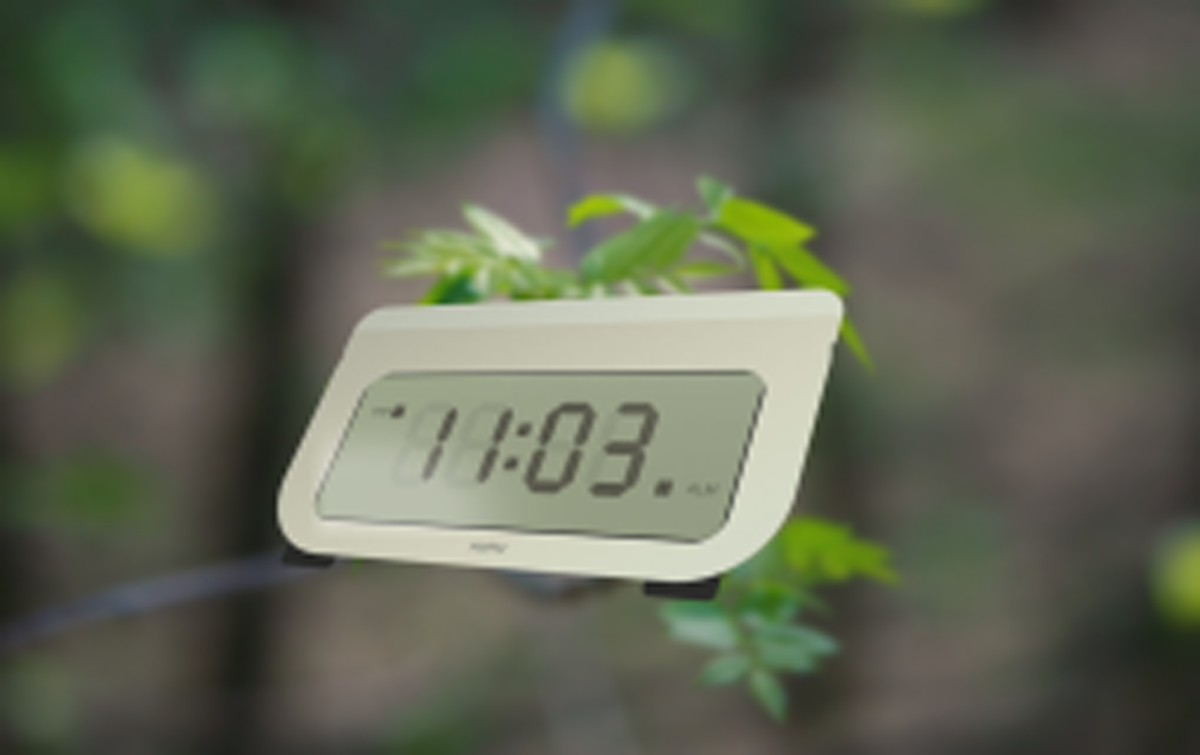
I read 11h03
